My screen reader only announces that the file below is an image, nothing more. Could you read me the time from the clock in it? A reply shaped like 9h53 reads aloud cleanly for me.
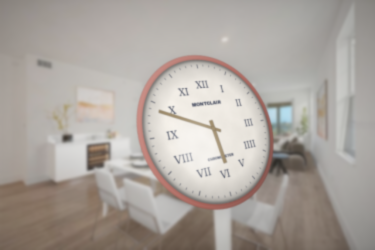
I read 5h49
